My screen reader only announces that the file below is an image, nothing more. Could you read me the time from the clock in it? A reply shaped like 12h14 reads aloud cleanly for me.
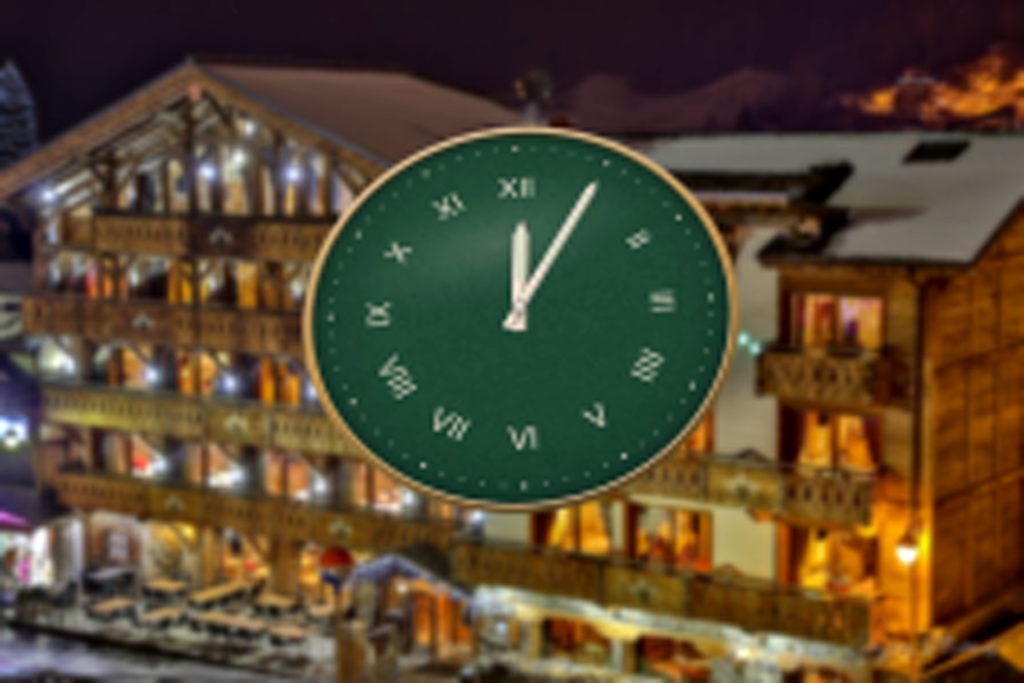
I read 12h05
